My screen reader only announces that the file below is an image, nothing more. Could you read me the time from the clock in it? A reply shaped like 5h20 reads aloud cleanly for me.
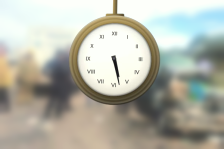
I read 5h28
